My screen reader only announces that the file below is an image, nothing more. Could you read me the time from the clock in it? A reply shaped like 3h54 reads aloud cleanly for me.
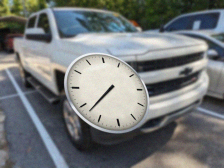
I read 7h38
